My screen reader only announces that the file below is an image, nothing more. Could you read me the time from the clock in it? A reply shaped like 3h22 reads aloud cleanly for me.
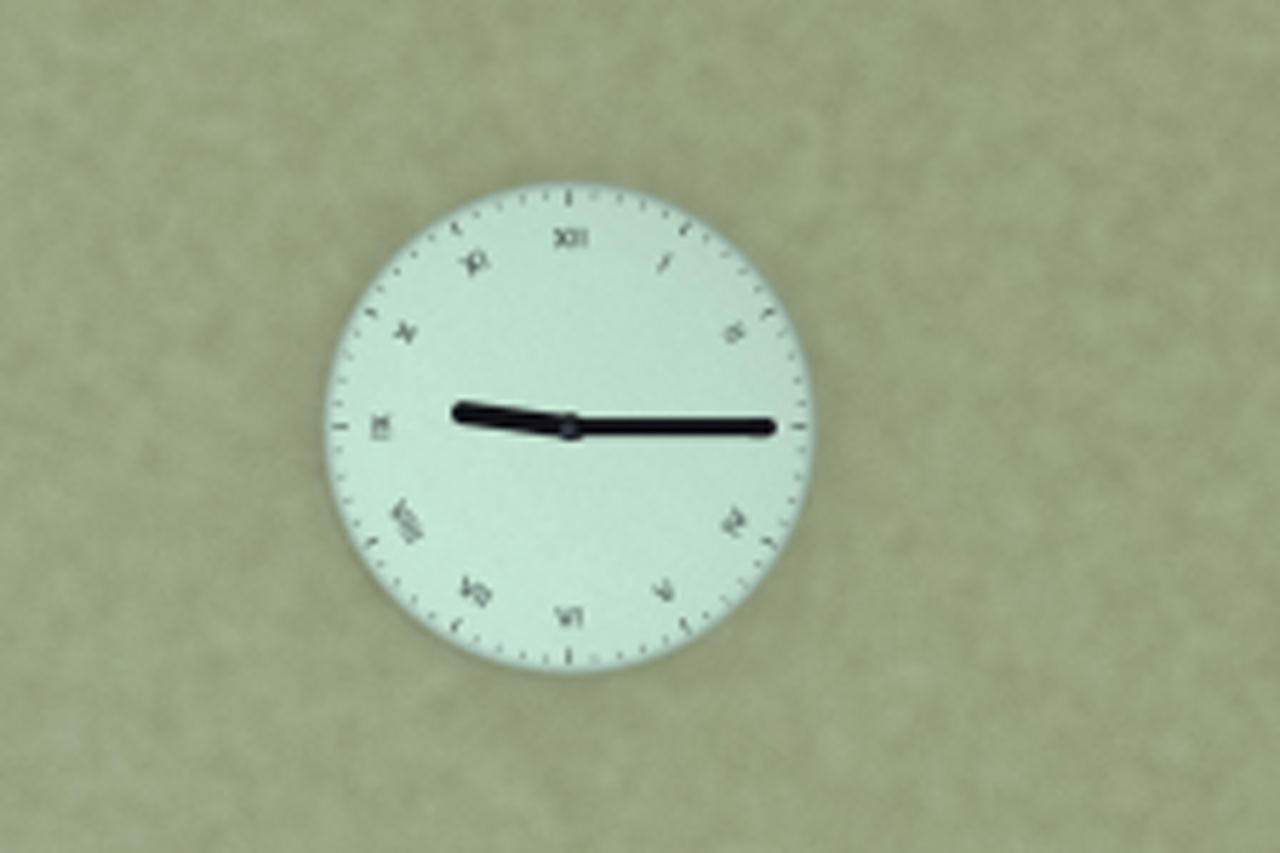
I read 9h15
